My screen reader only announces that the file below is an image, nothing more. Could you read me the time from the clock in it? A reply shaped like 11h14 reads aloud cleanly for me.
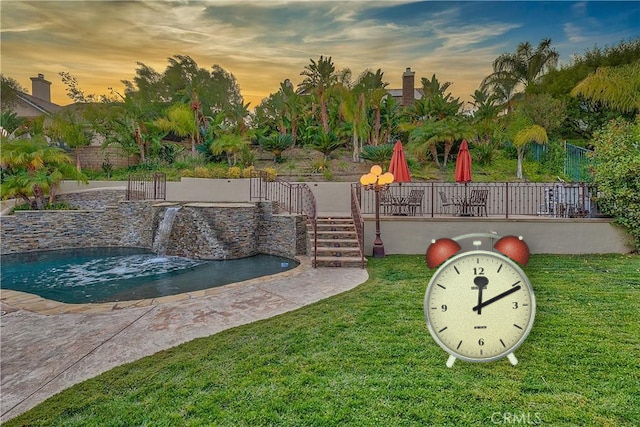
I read 12h11
